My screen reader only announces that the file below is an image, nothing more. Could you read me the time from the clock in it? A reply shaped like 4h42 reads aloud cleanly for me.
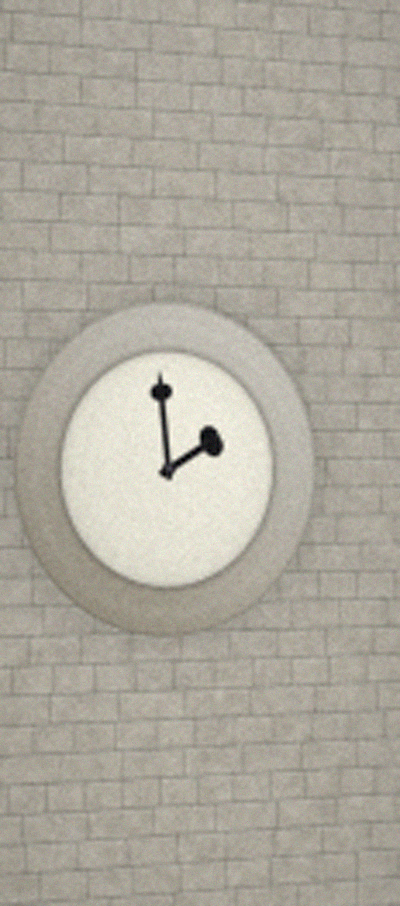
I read 1h59
